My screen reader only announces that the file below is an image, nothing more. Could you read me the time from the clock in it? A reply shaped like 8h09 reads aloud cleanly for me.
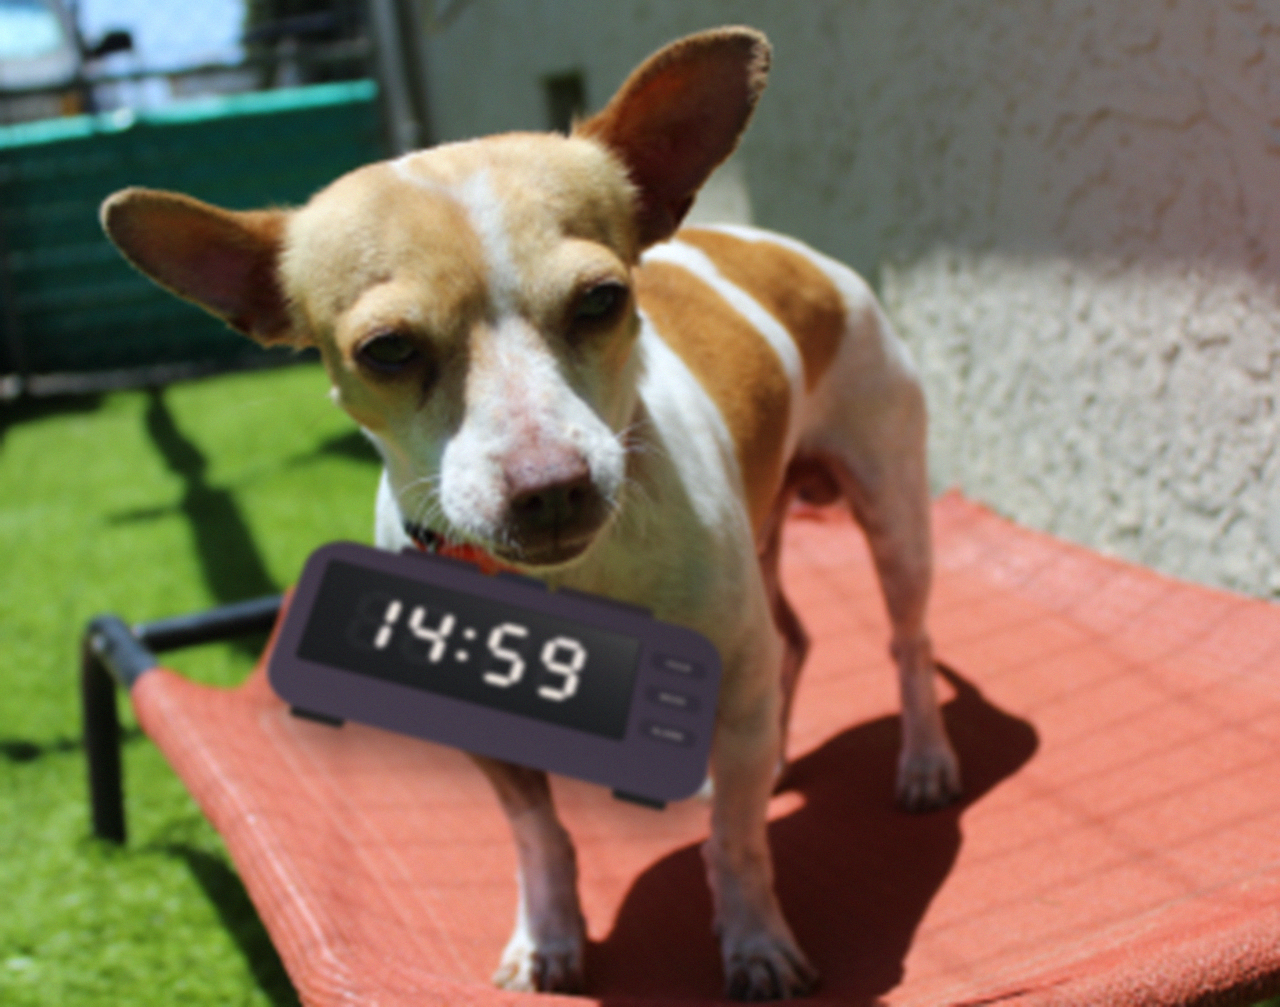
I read 14h59
